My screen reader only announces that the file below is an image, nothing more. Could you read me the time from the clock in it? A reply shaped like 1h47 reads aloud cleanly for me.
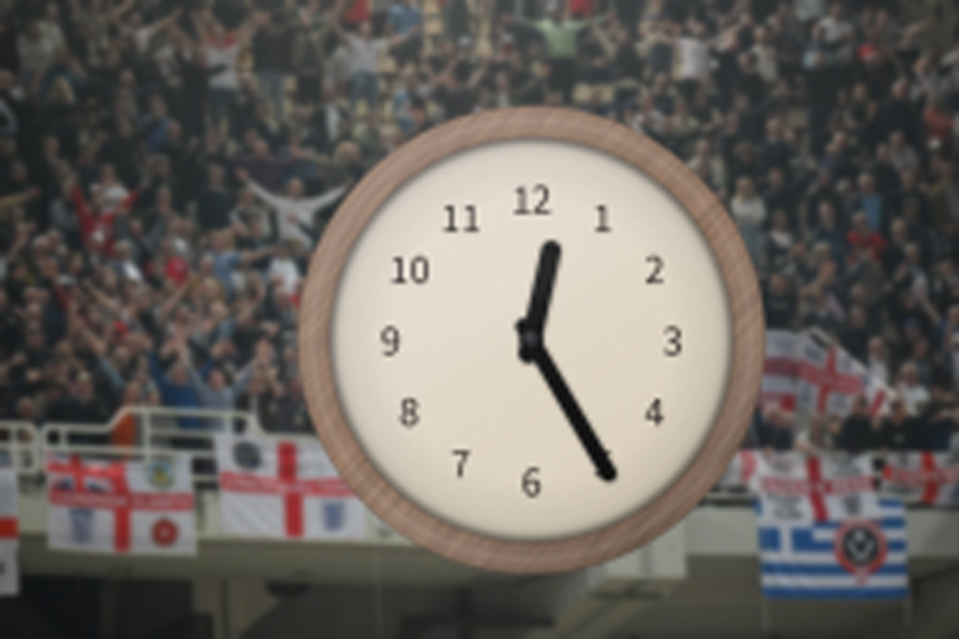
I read 12h25
